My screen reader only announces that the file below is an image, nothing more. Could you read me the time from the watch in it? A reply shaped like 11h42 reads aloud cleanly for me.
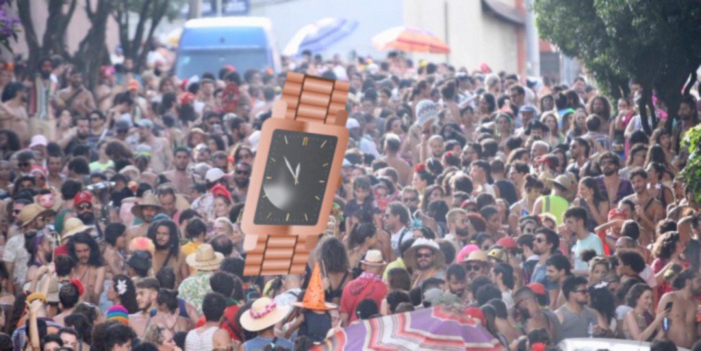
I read 11h53
